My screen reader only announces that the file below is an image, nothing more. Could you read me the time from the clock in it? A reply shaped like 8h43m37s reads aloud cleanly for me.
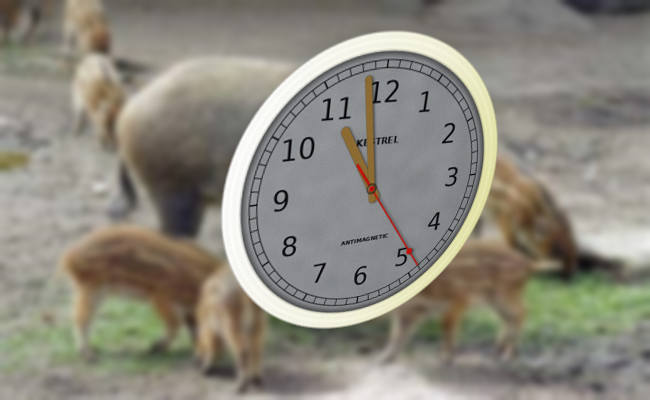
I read 10h58m24s
